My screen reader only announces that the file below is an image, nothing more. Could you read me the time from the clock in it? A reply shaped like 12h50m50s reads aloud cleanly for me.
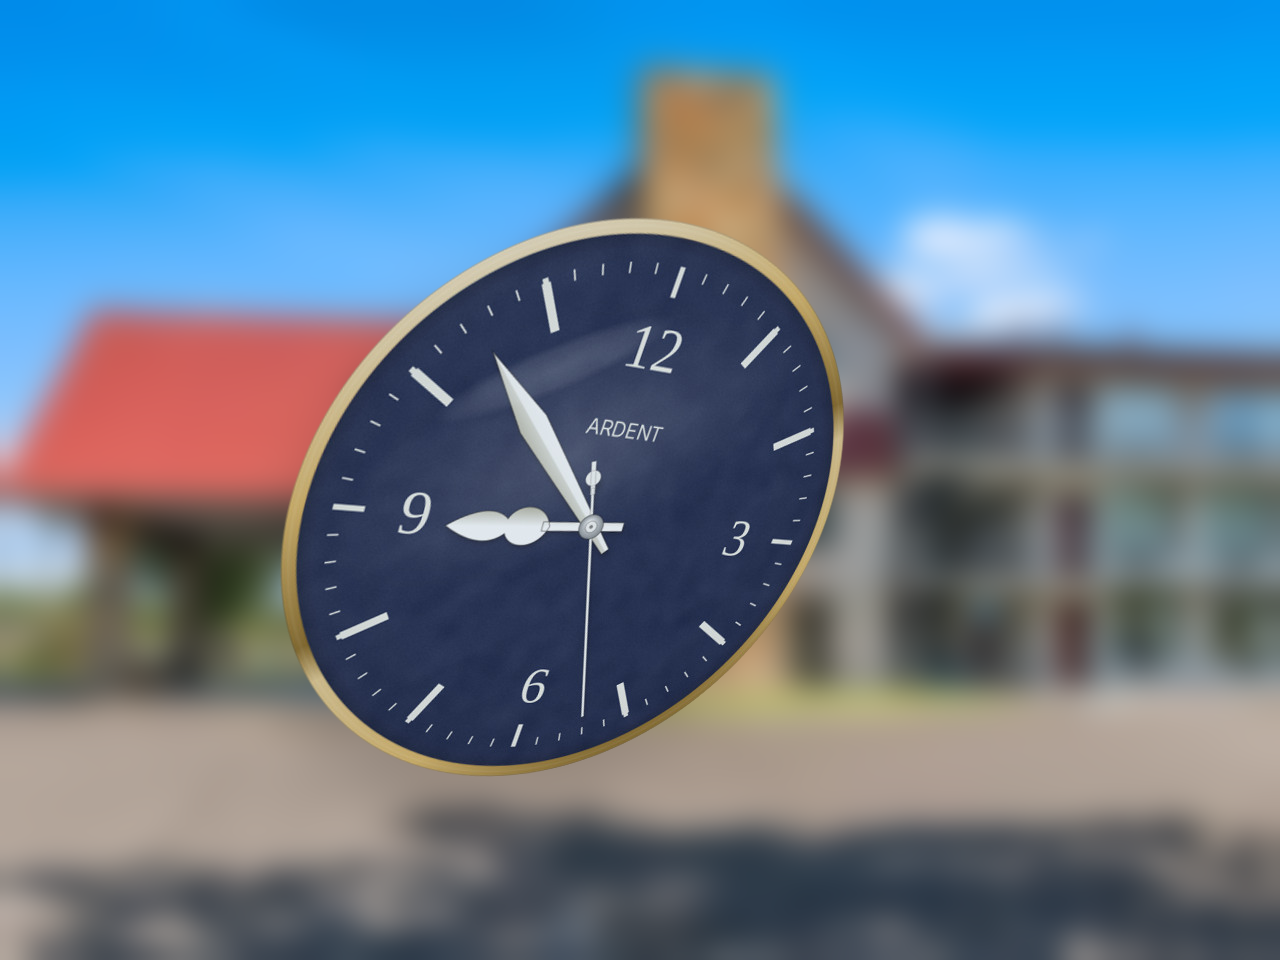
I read 8h52m27s
